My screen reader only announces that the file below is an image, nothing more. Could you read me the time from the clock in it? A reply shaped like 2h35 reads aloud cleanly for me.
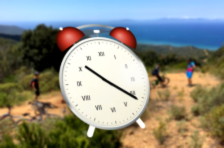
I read 10h21
